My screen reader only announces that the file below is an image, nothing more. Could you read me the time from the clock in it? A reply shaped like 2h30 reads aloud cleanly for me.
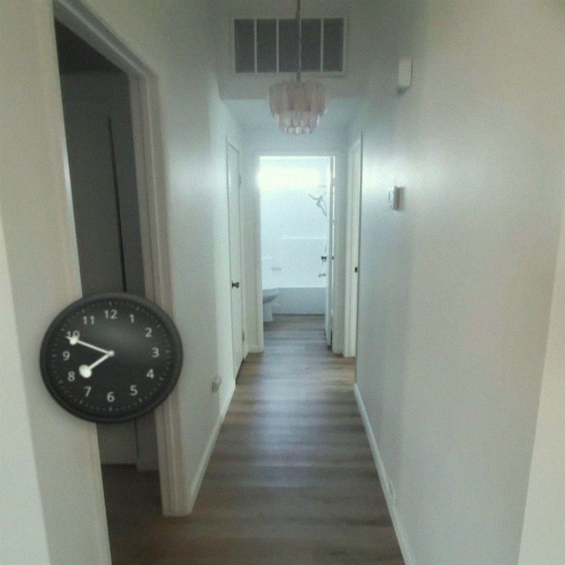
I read 7h49
